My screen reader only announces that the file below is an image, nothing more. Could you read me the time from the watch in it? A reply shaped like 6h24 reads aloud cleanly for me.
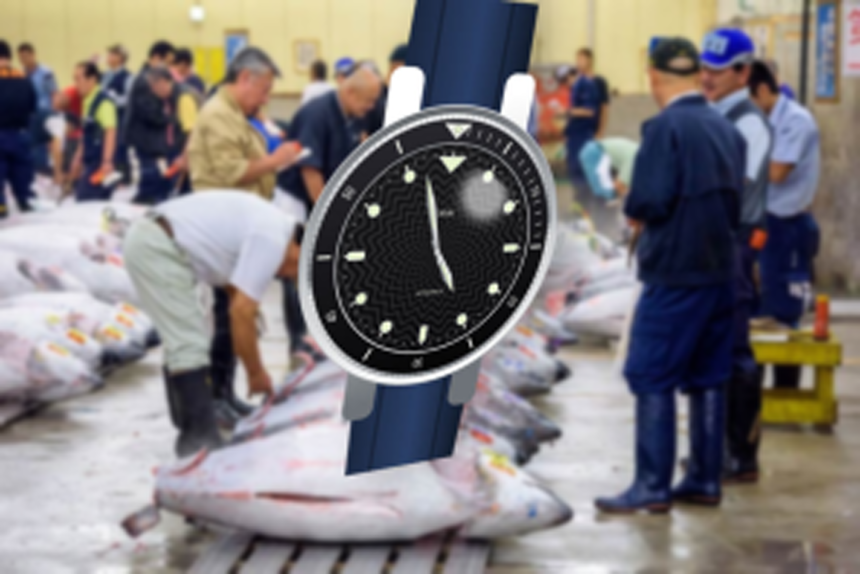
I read 4h57
